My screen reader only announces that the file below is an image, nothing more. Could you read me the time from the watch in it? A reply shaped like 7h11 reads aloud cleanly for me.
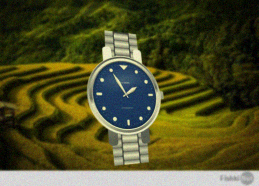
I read 1h55
